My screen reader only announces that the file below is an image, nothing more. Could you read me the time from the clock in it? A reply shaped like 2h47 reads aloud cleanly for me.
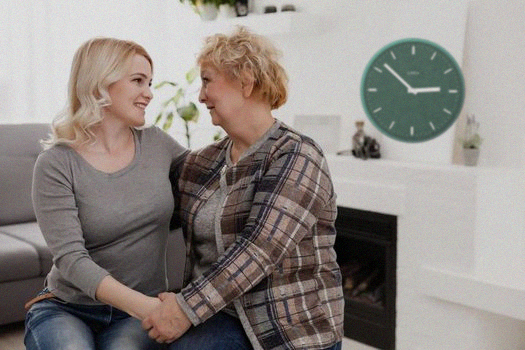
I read 2h52
